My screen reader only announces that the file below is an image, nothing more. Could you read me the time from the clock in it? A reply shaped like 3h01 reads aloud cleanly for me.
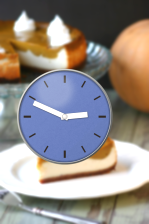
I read 2h49
